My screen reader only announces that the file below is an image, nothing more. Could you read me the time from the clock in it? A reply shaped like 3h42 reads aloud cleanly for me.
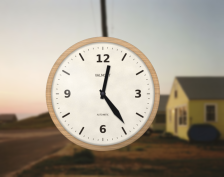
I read 12h24
